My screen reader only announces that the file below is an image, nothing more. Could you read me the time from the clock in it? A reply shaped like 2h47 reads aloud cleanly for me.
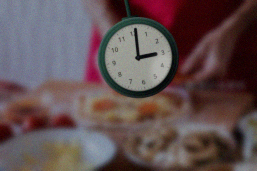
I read 3h01
